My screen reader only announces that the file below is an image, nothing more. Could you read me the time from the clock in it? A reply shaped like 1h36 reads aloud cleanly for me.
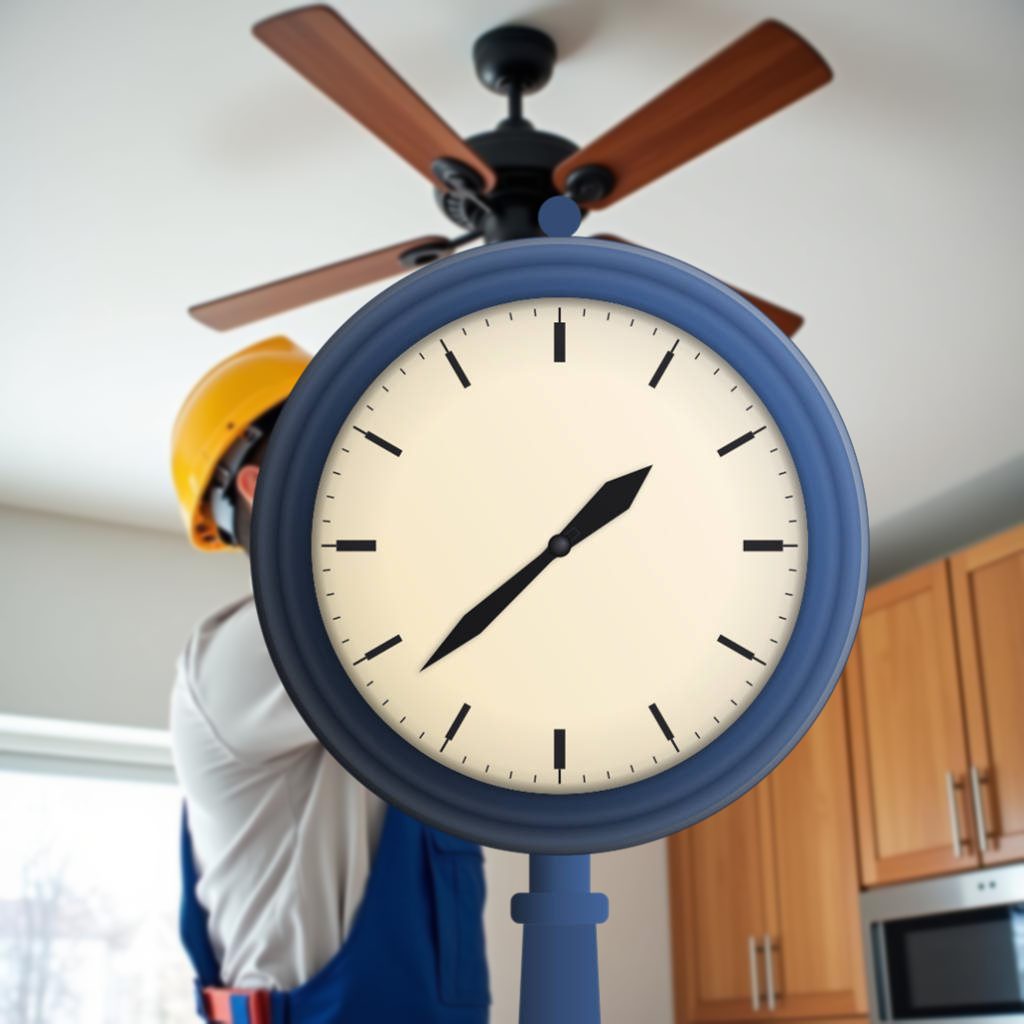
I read 1h38
